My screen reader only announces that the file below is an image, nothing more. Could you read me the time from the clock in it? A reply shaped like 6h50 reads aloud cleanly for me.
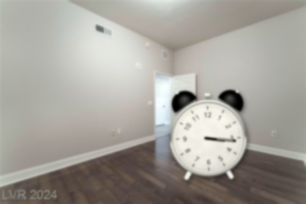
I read 3h16
